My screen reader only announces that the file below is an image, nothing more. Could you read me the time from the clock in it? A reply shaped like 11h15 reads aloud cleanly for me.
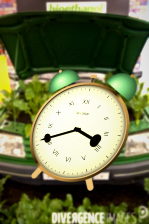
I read 3h41
